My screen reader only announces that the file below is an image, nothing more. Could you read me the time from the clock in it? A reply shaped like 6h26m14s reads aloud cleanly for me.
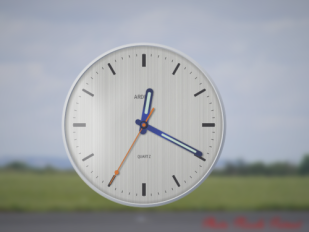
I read 12h19m35s
